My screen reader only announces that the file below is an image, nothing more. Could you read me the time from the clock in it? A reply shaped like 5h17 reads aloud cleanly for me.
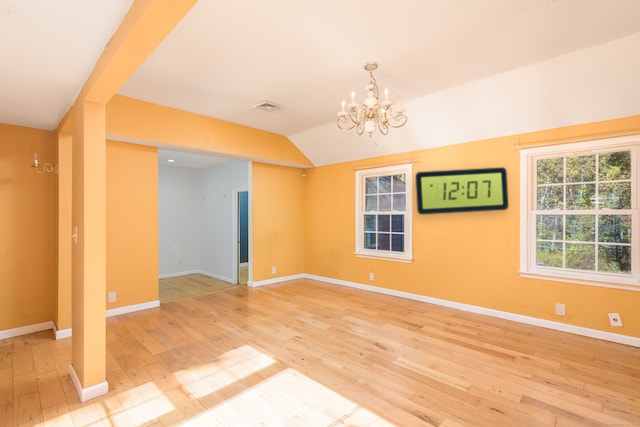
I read 12h07
